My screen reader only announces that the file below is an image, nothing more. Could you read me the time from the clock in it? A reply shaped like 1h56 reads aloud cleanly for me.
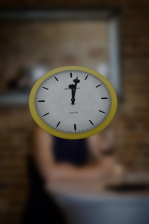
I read 12h02
